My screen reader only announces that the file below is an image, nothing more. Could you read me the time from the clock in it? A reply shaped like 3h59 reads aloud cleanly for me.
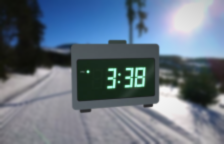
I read 3h38
